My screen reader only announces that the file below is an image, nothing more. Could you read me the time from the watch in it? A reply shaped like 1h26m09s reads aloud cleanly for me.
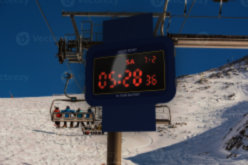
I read 5h28m36s
